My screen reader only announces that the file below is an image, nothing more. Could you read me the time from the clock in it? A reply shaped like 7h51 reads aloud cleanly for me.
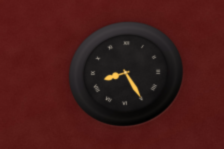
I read 8h25
